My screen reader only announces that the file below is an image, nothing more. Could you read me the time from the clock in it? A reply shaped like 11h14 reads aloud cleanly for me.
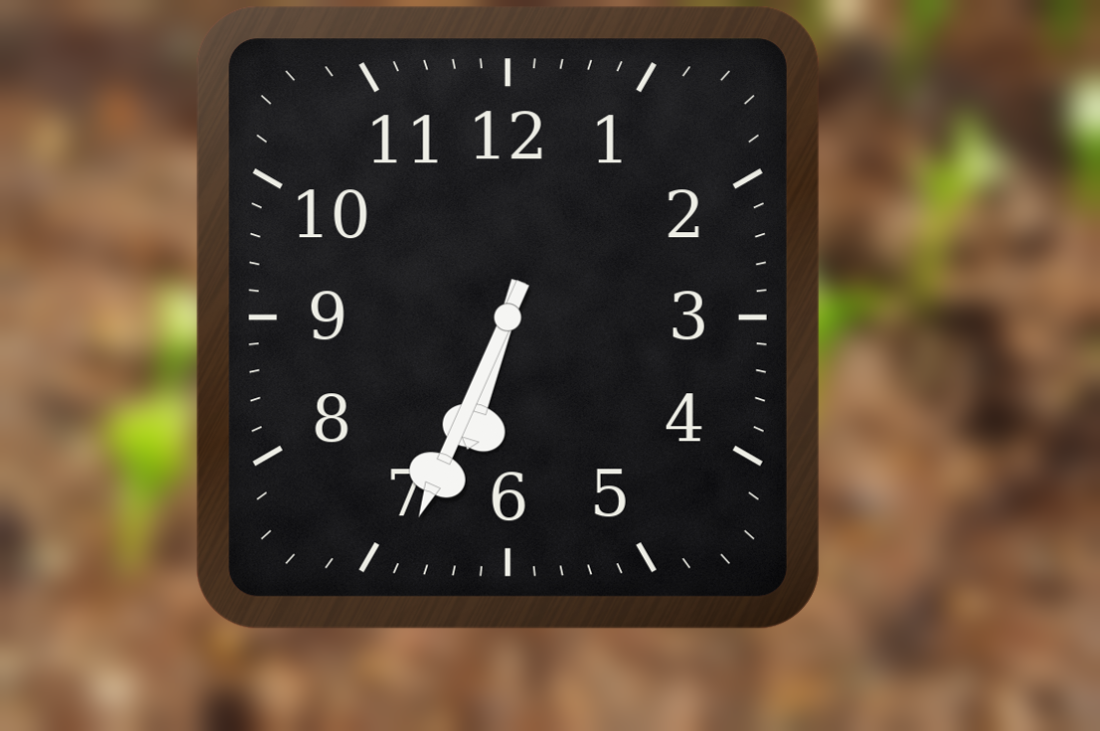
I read 6h34
